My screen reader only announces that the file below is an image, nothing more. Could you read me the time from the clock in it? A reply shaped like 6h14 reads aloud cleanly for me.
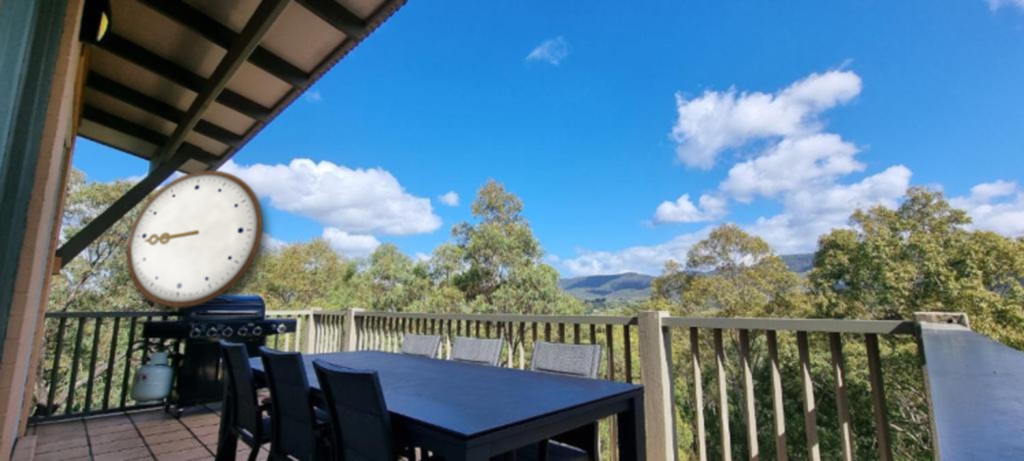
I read 8h44
